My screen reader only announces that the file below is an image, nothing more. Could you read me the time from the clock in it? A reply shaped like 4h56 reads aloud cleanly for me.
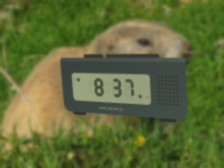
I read 8h37
